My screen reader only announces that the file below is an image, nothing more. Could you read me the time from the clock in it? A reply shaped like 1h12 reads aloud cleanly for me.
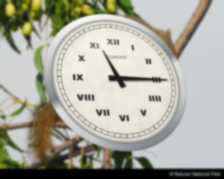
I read 11h15
